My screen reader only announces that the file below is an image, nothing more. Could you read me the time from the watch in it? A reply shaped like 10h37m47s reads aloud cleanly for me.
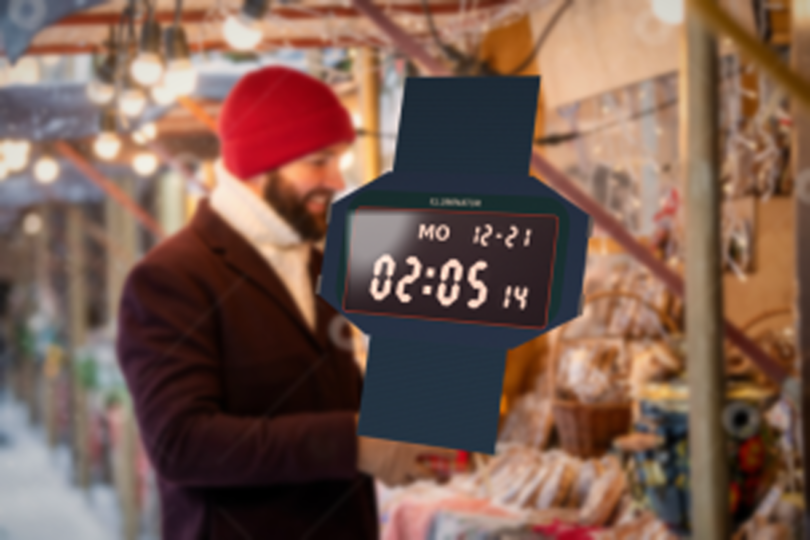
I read 2h05m14s
